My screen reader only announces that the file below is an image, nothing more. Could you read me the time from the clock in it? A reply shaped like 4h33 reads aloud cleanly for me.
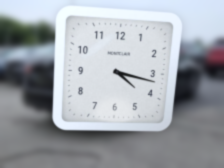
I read 4h17
